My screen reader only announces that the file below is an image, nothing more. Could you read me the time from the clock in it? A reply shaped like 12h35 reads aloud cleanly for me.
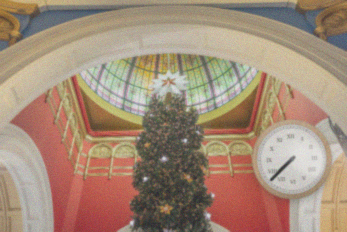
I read 7h38
